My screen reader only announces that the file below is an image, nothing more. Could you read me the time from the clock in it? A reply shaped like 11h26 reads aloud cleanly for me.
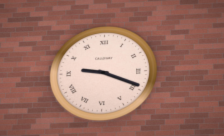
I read 9h19
